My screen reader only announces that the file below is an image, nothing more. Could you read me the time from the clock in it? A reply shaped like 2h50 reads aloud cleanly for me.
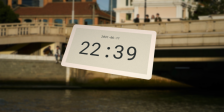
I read 22h39
